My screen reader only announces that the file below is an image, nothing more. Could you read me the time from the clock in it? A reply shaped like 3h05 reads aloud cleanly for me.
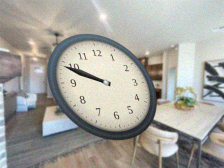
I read 9h49
